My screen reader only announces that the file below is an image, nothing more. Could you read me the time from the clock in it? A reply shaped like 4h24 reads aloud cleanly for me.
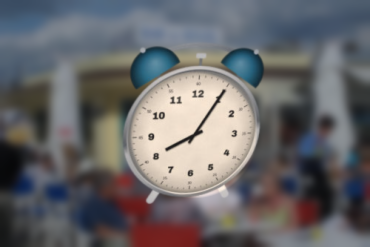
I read 8h05
